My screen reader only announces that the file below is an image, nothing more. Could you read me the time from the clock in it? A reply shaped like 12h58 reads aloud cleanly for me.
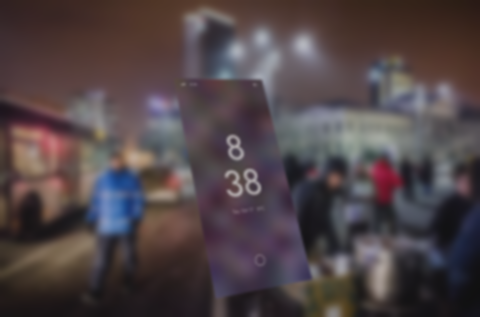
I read 8h38
